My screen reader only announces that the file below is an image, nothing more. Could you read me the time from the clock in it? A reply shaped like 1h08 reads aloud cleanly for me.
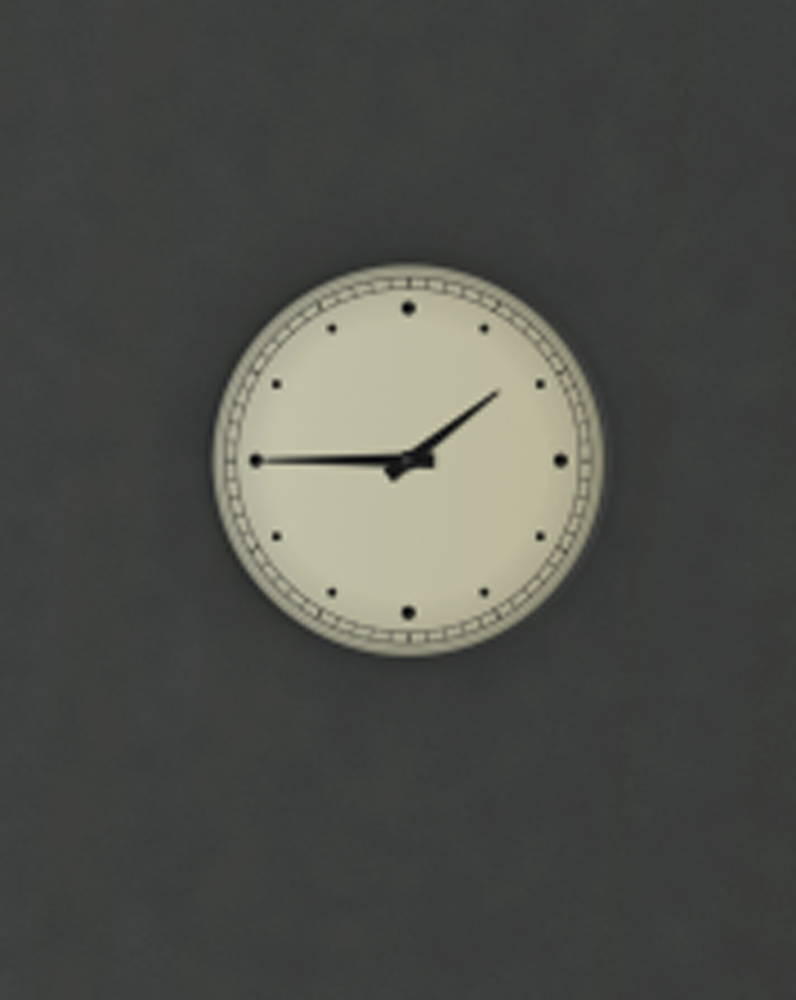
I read 1h45
